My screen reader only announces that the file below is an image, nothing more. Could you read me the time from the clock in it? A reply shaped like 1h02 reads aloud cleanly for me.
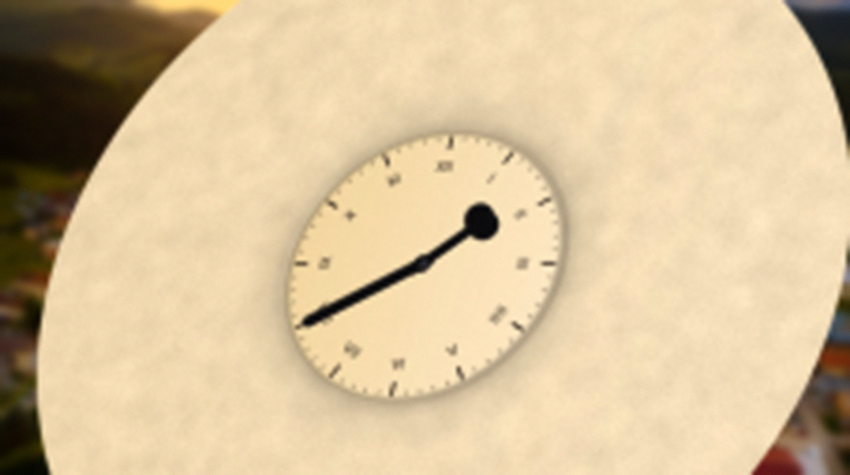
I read 1h40
